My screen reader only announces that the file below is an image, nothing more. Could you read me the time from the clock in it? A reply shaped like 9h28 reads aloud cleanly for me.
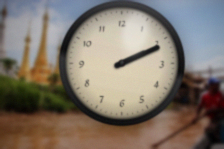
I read 2h11
